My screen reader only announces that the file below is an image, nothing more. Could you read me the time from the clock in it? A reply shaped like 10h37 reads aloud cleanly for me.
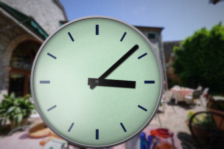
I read 3h08
